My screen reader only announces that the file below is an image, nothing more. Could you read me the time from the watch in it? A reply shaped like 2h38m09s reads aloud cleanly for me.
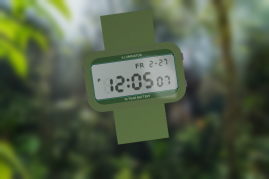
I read 12h05m07s
